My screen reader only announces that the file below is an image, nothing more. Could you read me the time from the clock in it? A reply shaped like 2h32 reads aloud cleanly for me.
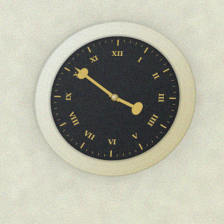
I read 3h51
